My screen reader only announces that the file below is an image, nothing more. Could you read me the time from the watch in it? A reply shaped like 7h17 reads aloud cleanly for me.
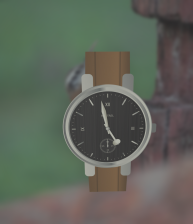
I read 4h58
